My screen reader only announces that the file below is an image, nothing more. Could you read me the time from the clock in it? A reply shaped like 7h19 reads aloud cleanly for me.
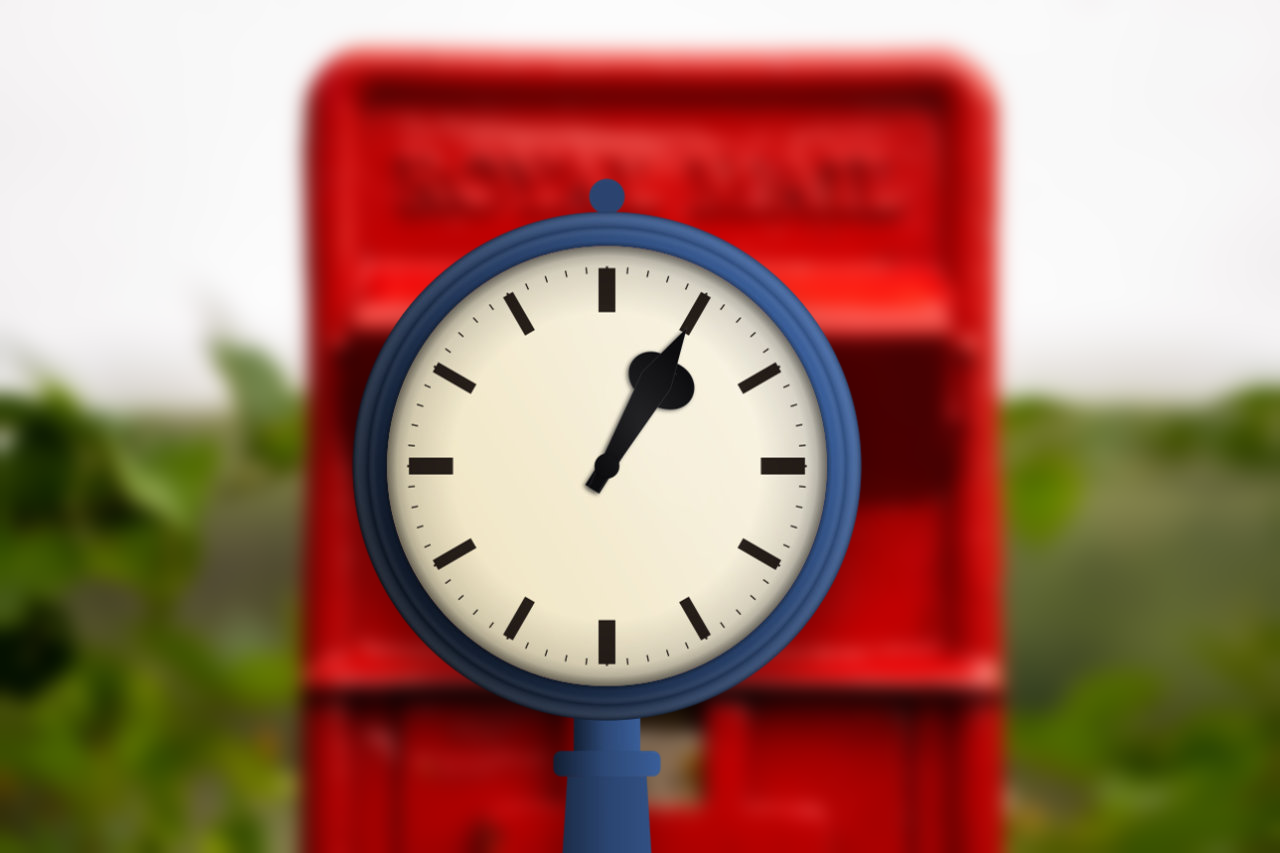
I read 1h05
